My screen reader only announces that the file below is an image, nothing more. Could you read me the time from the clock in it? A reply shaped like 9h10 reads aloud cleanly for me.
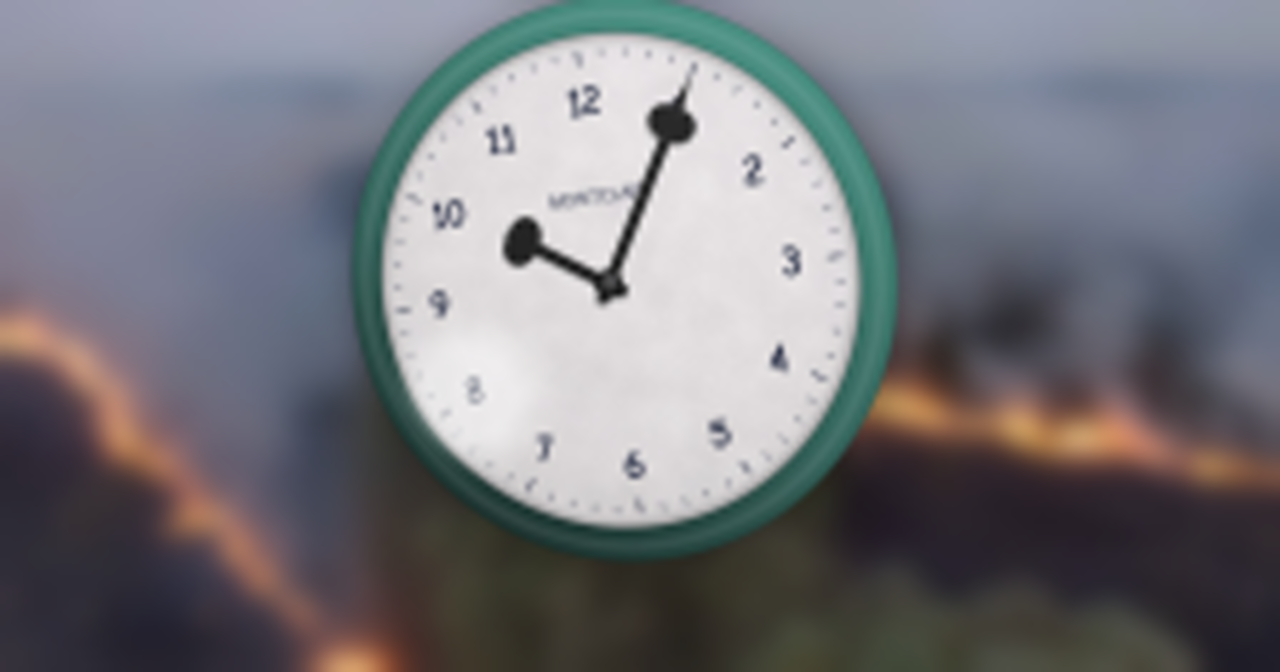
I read 10h05
